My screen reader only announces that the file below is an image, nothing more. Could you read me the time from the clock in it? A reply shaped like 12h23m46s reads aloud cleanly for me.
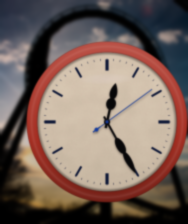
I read 12h25m09s
